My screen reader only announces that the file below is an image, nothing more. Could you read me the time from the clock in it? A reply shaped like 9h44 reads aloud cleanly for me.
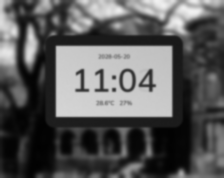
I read 11h04
